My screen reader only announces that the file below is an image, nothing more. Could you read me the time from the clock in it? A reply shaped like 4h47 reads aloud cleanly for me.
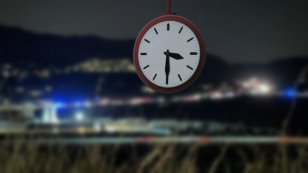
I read 3h30
